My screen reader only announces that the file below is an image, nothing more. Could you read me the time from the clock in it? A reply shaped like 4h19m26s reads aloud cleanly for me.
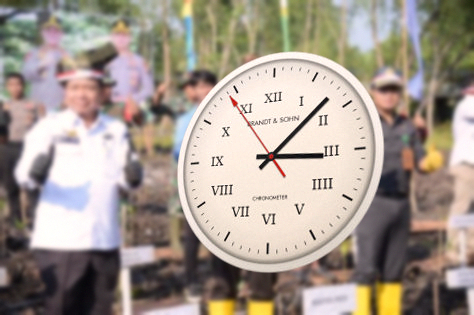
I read 3h07m54s
